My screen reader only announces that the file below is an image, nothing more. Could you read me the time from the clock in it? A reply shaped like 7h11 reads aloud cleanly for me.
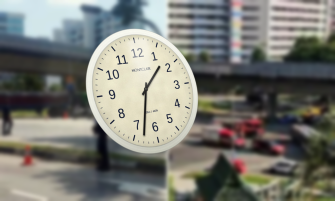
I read 1h33
